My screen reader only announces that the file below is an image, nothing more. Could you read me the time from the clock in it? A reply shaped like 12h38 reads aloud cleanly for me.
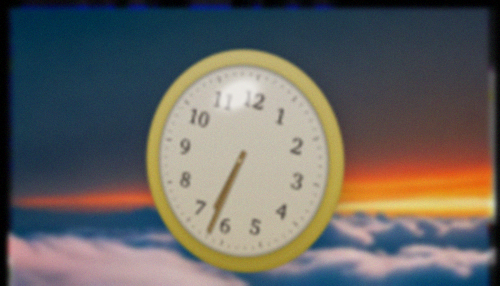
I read 6h32
